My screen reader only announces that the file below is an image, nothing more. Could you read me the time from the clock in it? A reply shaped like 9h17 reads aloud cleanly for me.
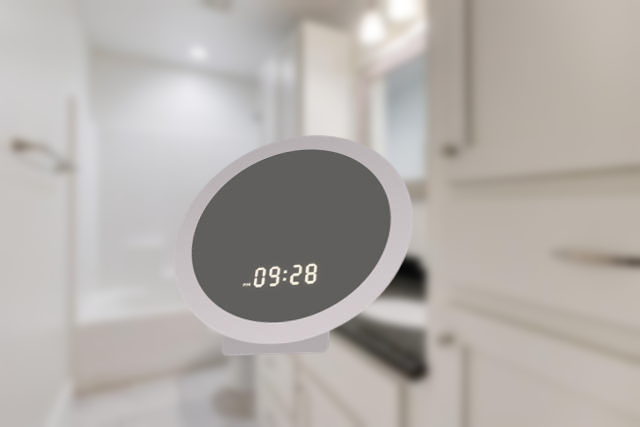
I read 9h28
